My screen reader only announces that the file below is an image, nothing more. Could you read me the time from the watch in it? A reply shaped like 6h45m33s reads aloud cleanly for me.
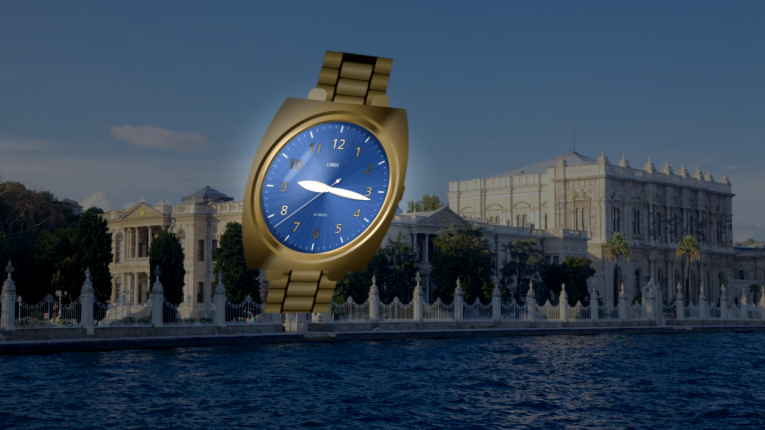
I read 9h16m38s
